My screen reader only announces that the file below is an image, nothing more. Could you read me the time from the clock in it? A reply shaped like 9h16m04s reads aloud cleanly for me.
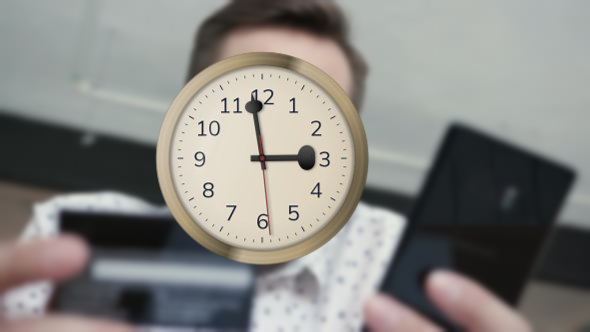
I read 2h58m29s
